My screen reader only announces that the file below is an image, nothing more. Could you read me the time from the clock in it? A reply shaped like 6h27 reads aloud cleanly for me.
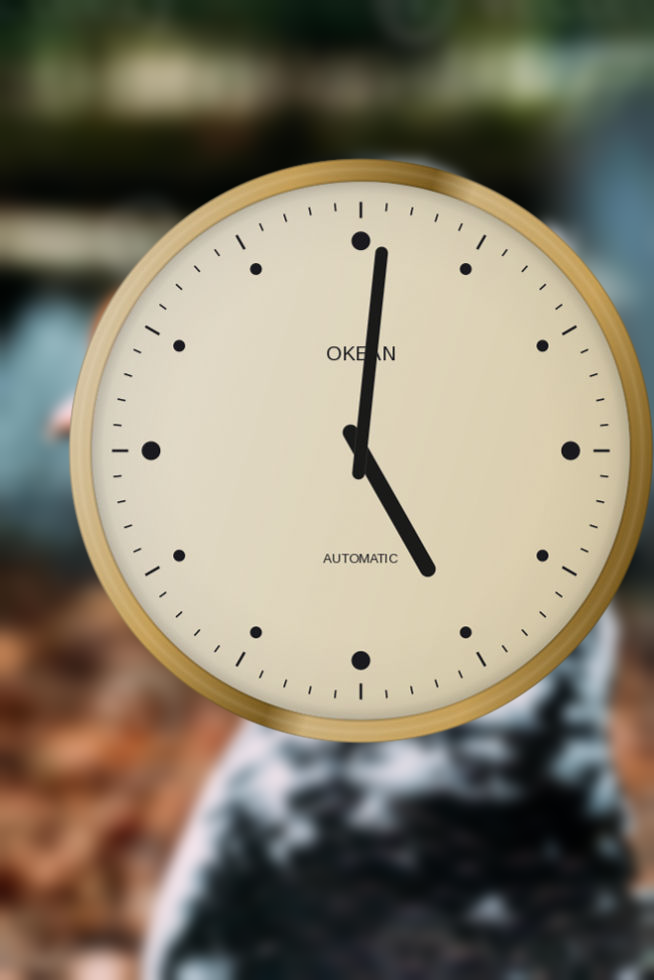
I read 5h01
